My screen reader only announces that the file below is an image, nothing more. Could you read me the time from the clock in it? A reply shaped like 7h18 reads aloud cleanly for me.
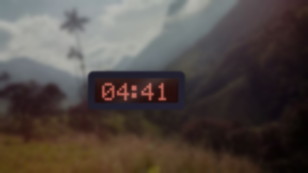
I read 4h41
